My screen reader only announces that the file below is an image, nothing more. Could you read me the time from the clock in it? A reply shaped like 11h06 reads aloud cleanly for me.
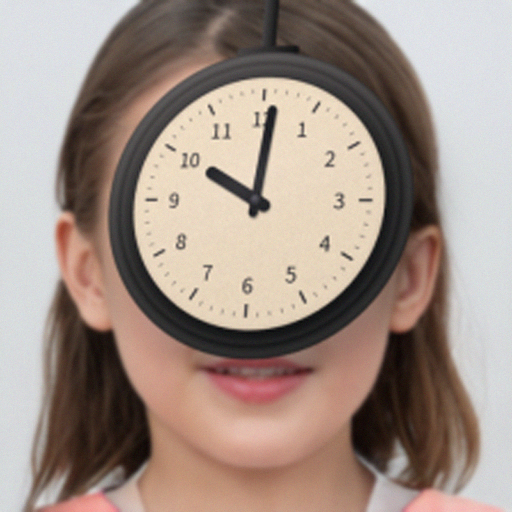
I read 10h01
